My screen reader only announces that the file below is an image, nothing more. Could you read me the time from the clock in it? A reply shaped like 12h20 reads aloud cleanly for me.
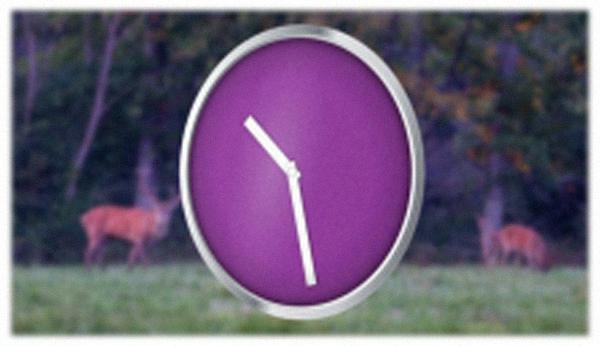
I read 10h28
